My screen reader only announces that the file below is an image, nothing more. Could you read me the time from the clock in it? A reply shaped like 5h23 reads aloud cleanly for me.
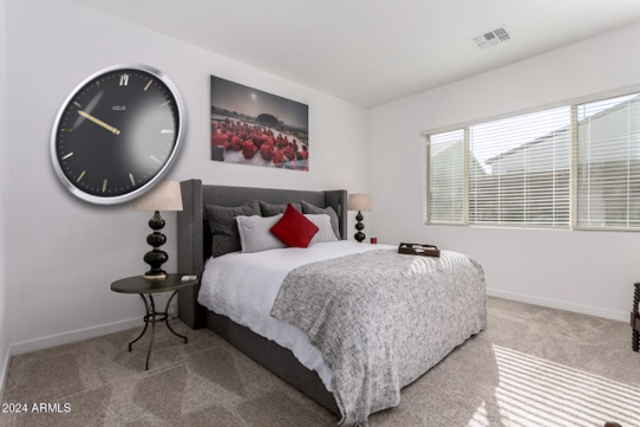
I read 9h49
